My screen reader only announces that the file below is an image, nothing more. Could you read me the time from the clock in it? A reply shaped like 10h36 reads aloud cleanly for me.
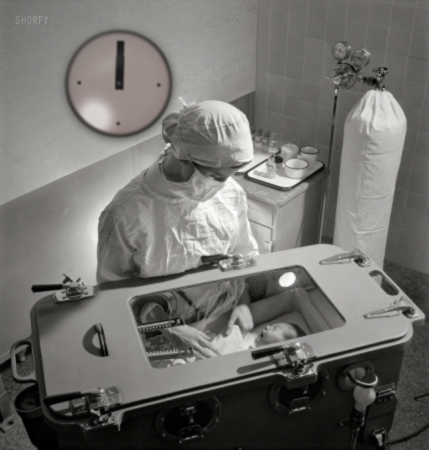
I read 12h00
